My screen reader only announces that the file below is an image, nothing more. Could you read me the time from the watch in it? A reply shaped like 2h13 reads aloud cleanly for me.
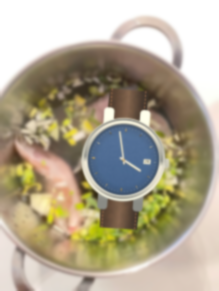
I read 3h58
